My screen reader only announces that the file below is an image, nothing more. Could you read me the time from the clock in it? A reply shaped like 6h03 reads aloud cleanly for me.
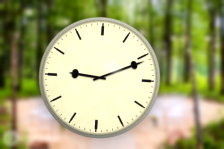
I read 9h11
